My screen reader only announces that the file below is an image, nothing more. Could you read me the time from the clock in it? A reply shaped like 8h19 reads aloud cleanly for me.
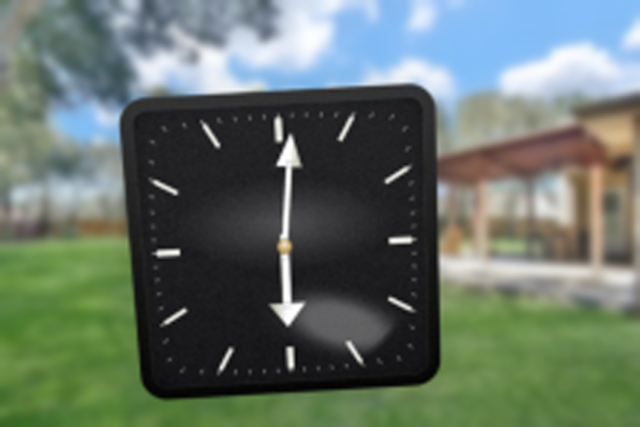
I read 6h01
